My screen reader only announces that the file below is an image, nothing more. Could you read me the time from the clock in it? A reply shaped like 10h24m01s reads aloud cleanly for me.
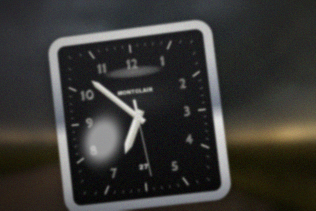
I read 6h52m29s
